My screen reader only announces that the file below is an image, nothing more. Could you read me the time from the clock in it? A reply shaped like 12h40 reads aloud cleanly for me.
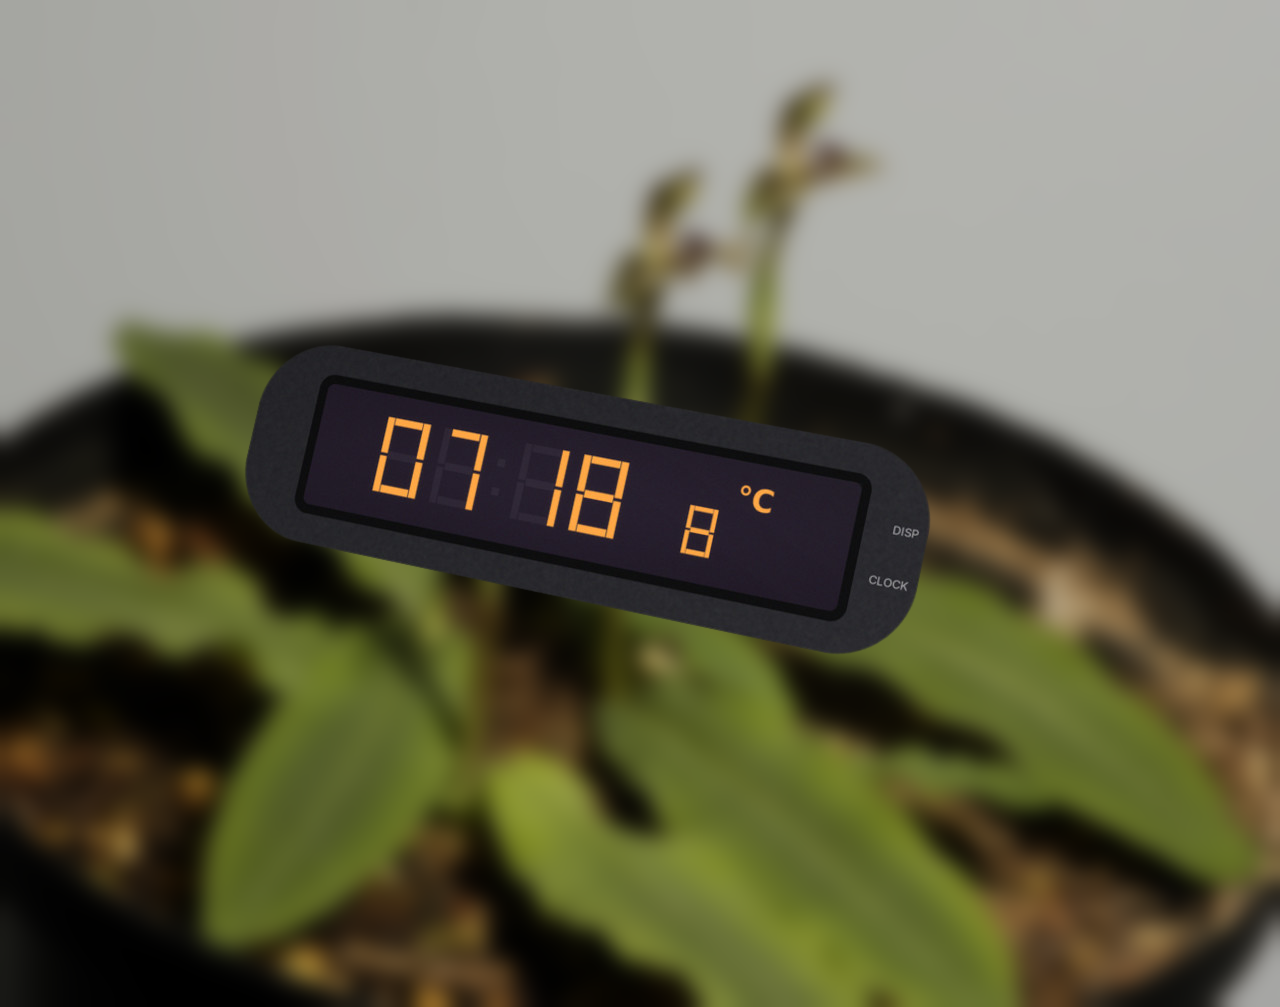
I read 7h18
